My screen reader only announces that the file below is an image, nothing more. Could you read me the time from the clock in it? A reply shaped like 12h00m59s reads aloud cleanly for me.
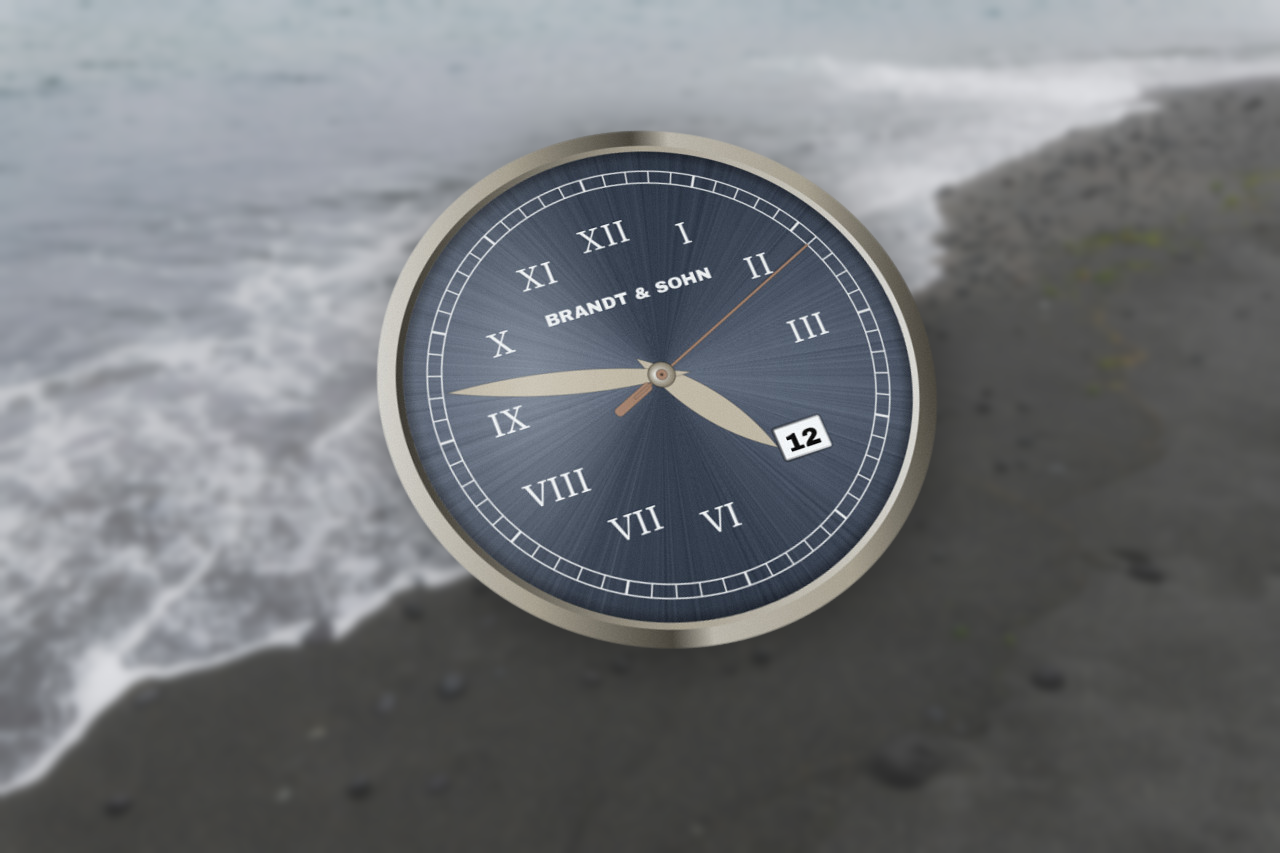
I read 4h47m11s
